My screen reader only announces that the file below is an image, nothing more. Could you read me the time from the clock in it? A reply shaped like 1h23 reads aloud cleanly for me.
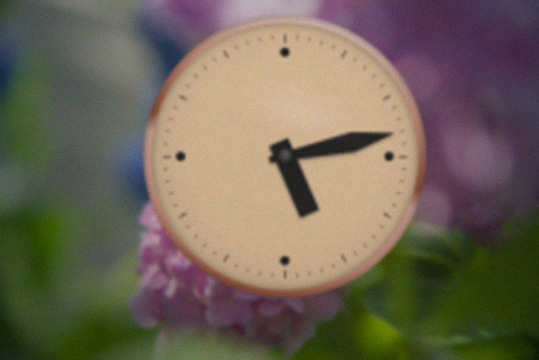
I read 5h13
